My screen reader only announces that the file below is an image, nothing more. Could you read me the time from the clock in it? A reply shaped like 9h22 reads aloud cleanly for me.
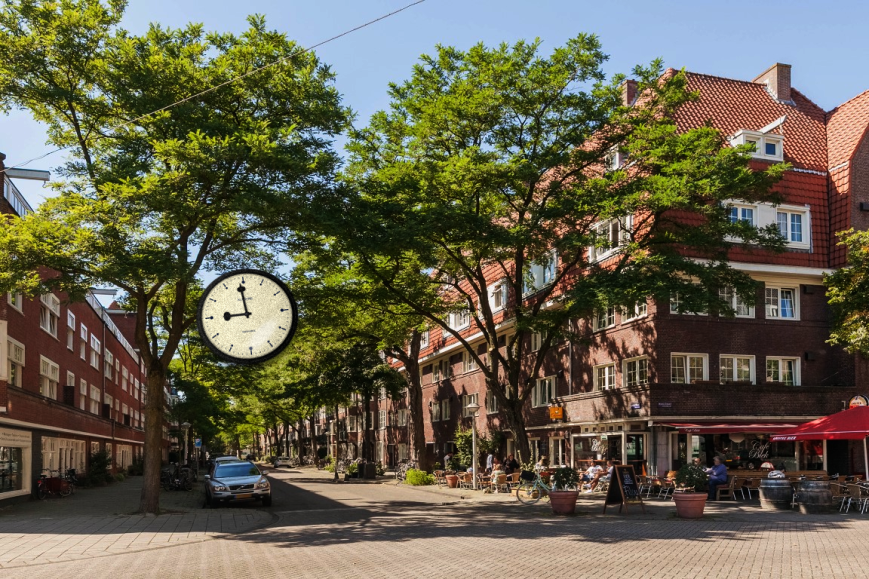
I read 8h59
